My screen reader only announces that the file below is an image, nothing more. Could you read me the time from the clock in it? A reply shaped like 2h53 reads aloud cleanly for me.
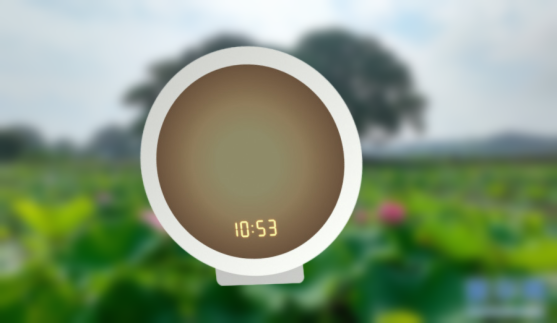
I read 10h53
